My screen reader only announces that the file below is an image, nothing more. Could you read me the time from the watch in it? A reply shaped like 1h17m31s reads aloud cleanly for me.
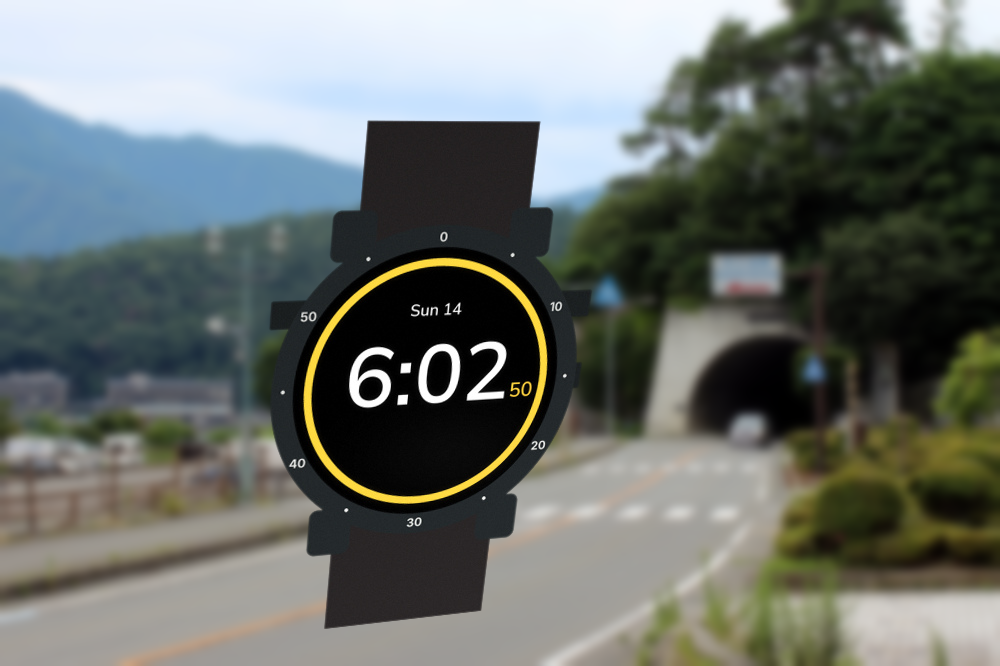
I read 6h02m50s
